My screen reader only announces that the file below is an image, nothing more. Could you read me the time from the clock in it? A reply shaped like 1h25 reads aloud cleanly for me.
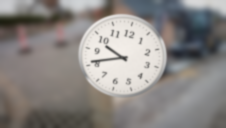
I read 9h41
